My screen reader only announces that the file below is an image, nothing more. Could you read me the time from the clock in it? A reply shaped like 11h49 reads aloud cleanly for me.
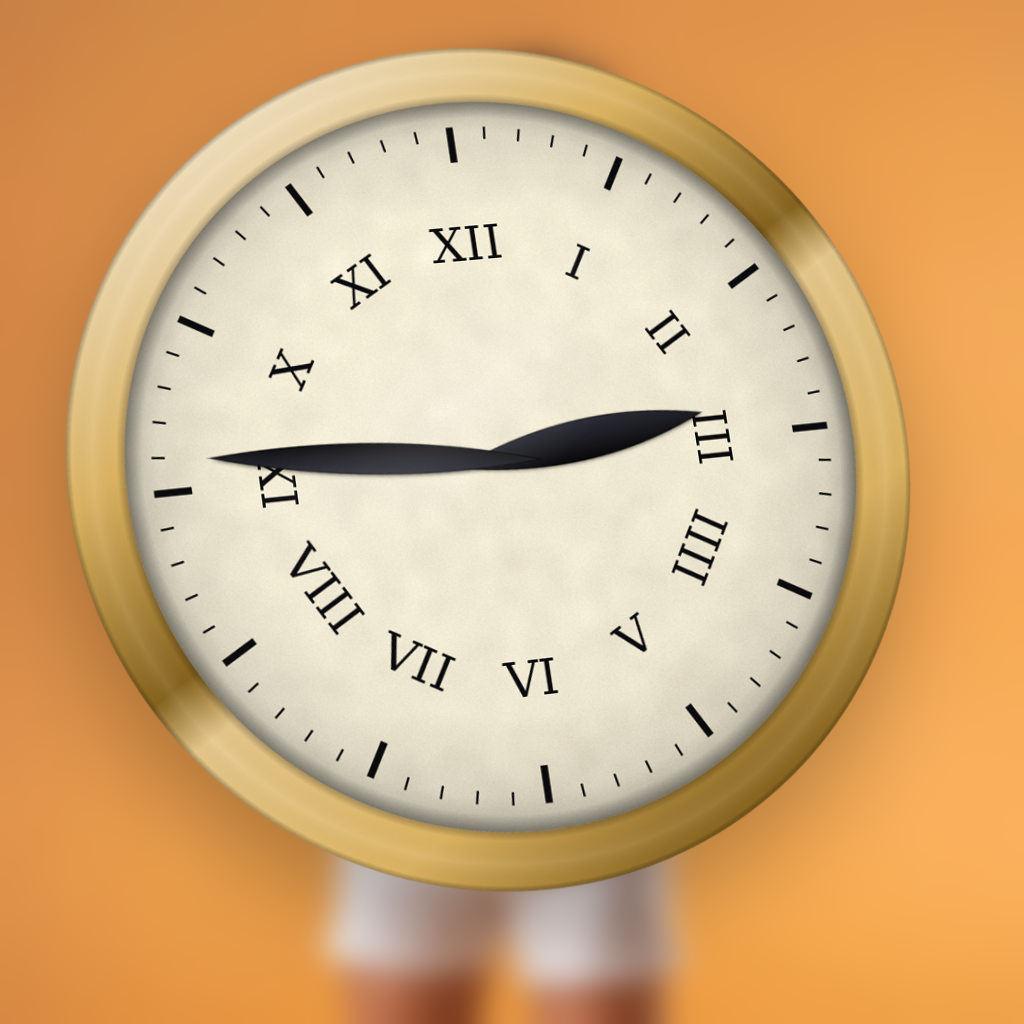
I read 2h46
